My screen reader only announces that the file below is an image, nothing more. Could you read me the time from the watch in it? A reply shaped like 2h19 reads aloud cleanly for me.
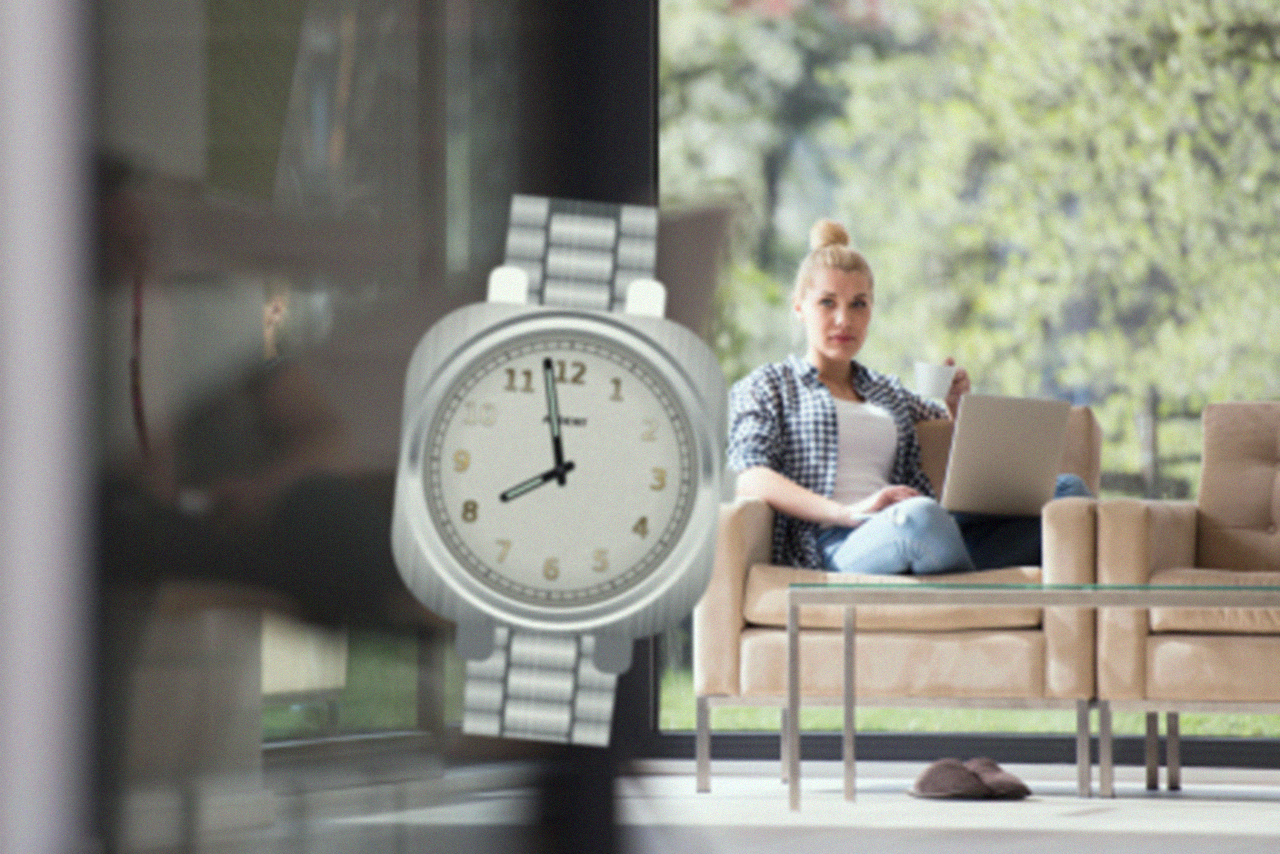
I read 7h58
